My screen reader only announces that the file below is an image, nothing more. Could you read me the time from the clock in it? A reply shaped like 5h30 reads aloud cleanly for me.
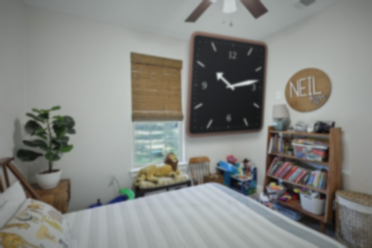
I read 10h13
